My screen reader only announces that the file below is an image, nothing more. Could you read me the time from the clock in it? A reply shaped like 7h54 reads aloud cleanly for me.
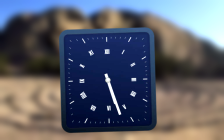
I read 5h27
